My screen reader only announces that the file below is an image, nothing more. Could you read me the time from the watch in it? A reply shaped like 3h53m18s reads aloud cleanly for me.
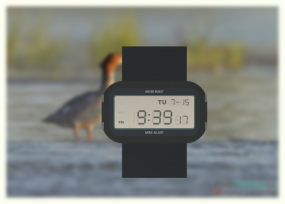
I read 9h39m17s
